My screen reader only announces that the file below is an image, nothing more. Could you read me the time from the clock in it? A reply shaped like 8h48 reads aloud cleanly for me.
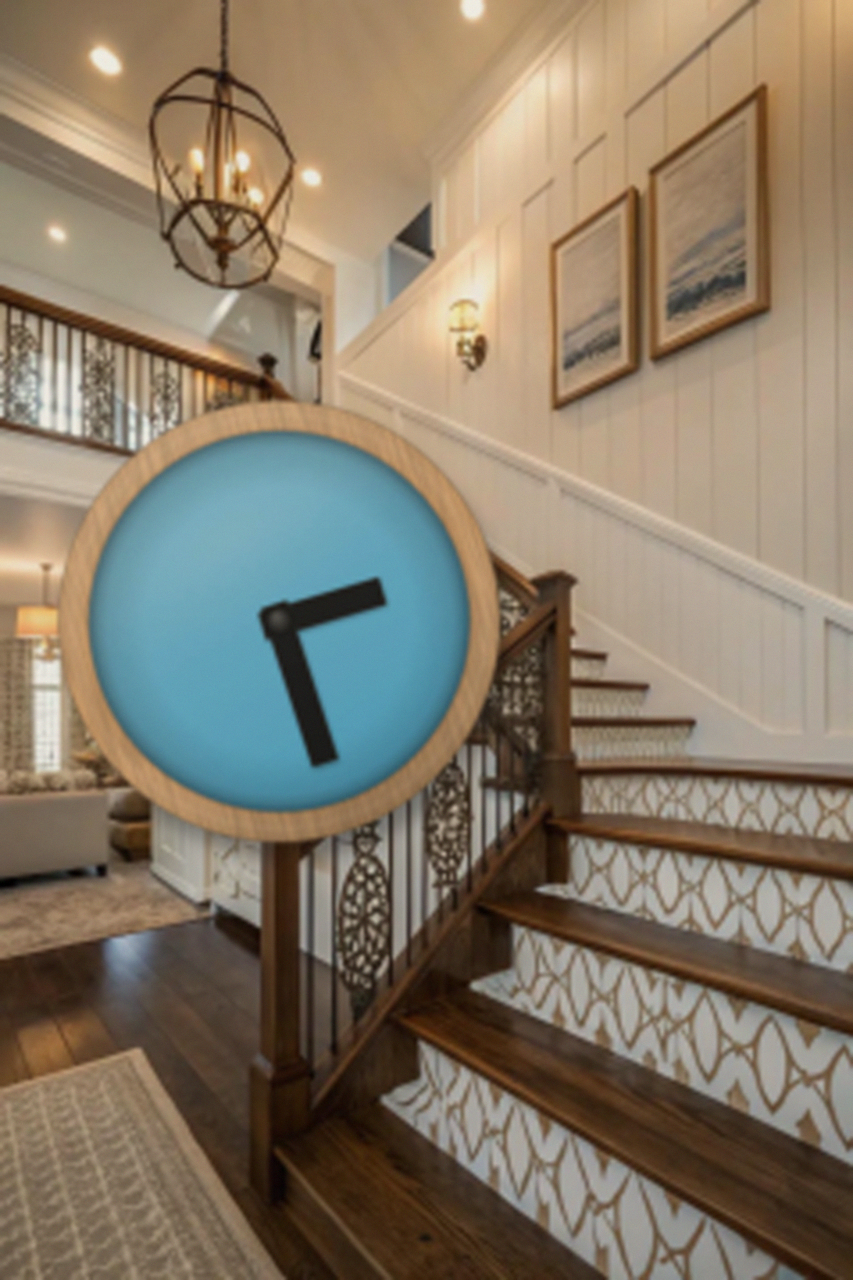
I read 2h27
